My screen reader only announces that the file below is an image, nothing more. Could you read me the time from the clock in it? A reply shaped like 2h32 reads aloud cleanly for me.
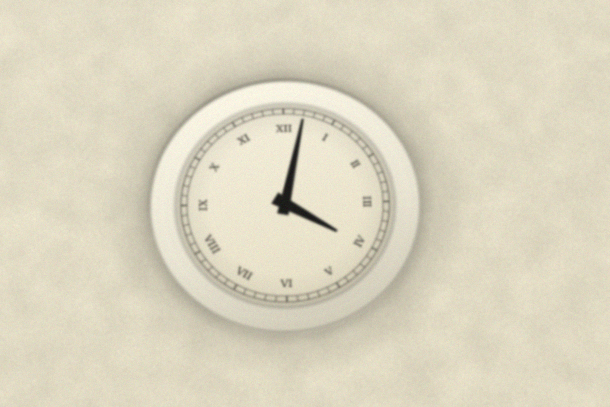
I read 4h02
